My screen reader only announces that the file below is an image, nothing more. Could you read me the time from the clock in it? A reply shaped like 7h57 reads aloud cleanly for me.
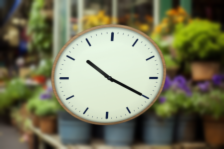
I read 10h20
